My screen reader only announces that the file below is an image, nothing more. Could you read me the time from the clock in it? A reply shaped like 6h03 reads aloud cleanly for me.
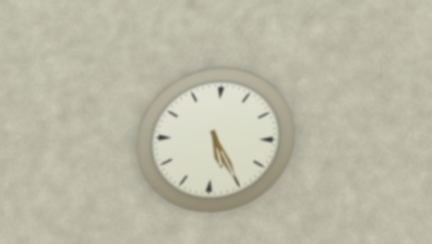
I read 5h25
